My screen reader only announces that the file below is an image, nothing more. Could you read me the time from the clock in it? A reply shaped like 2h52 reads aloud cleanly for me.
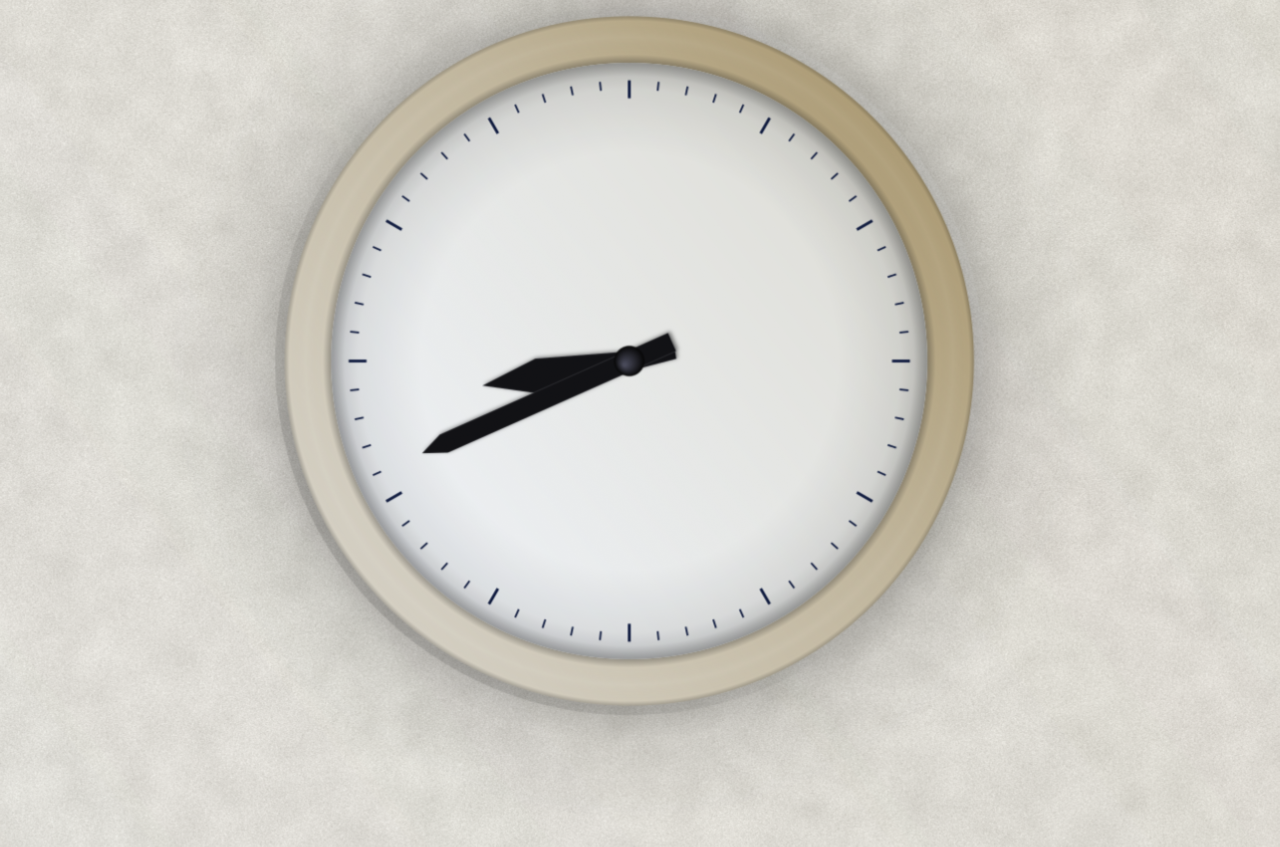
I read 8h41
